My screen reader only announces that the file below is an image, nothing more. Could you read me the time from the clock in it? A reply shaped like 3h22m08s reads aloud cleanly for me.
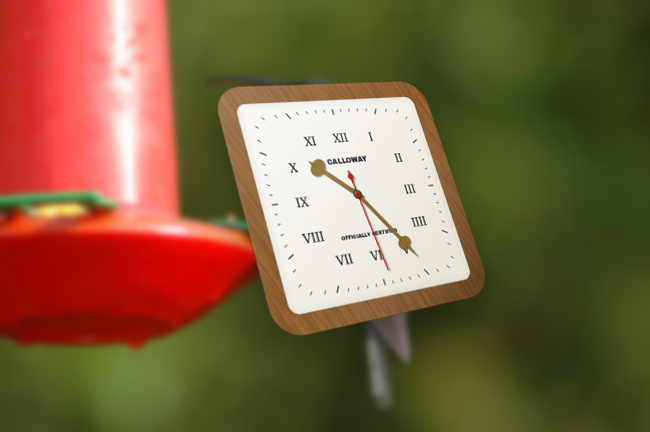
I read 10h24m29s
